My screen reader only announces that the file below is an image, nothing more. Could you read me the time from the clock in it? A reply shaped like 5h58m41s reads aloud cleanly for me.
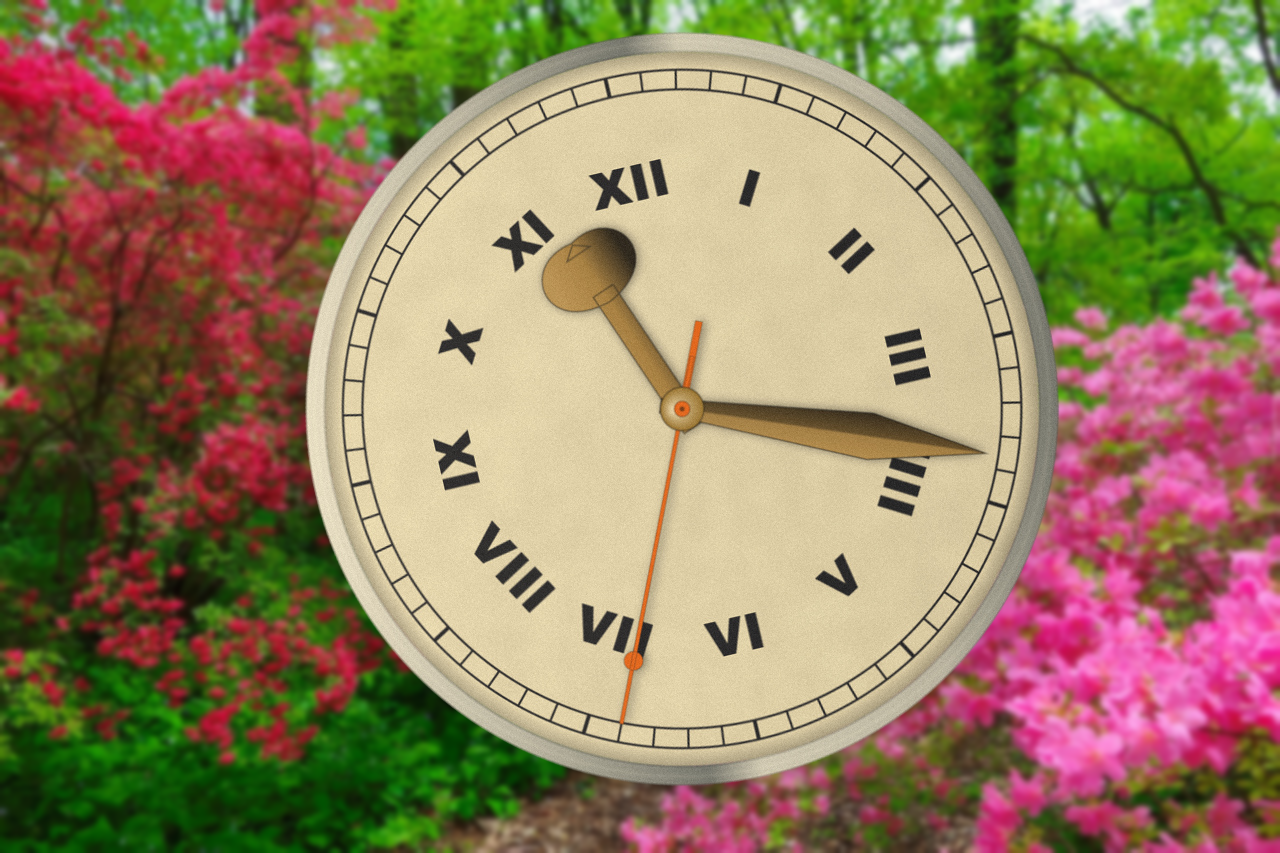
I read 11h18m34s
